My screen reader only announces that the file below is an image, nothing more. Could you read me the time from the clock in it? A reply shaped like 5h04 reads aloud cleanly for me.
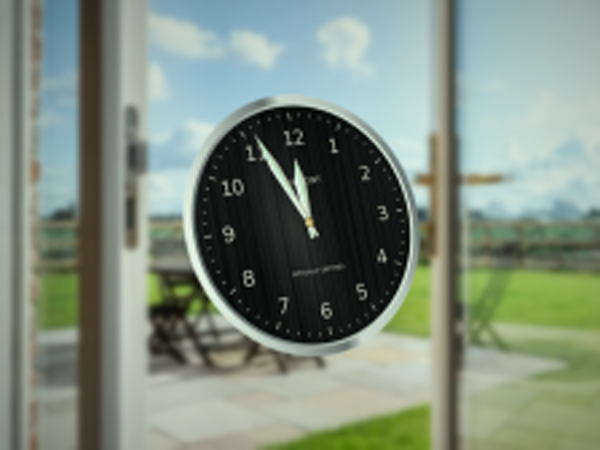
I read 11h56
